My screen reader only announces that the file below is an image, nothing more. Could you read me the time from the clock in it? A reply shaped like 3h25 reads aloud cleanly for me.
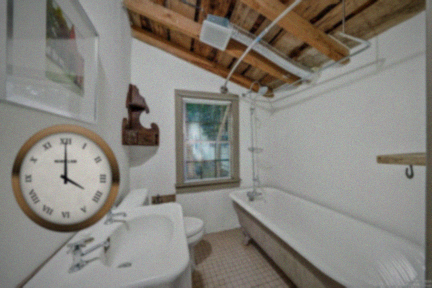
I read 4h00
